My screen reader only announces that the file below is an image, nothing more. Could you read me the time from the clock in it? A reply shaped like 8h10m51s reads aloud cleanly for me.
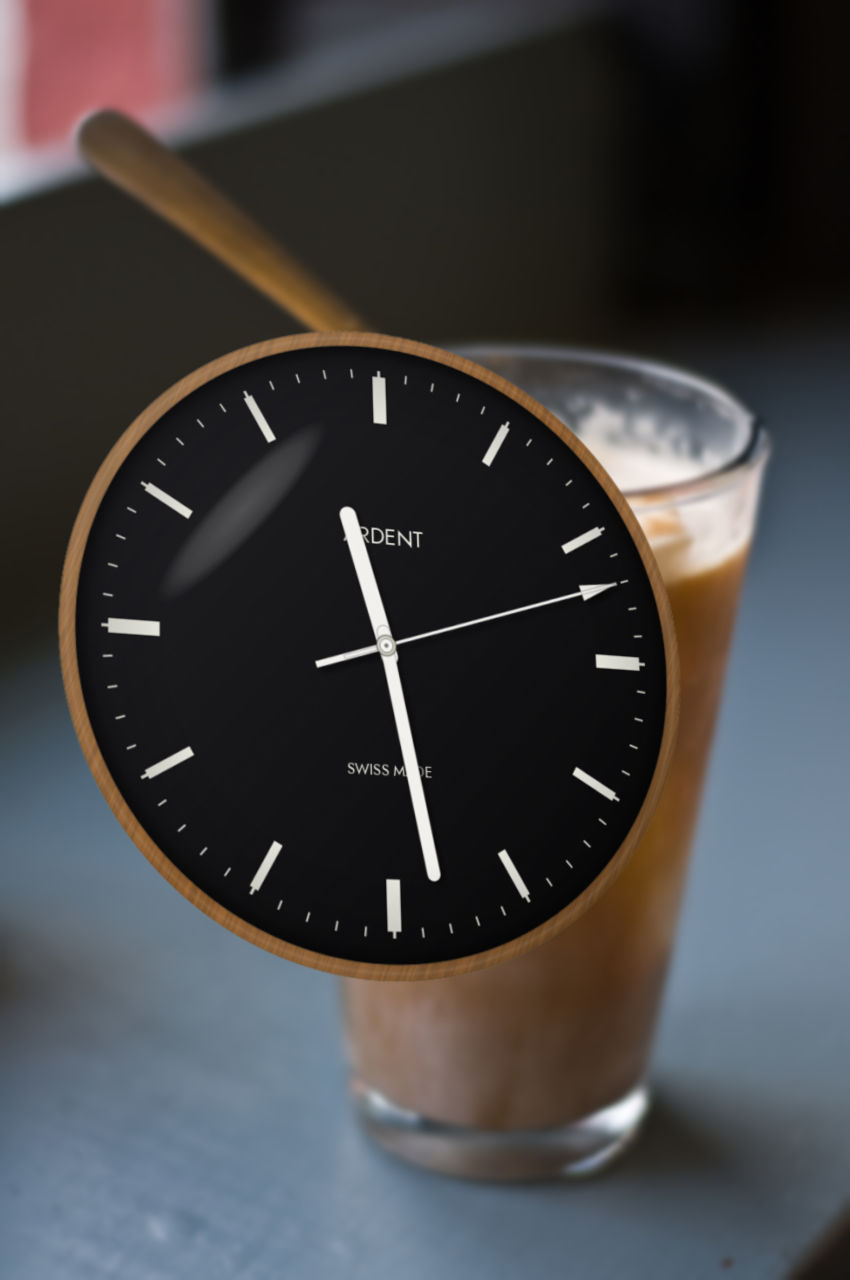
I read 11h28m12s
